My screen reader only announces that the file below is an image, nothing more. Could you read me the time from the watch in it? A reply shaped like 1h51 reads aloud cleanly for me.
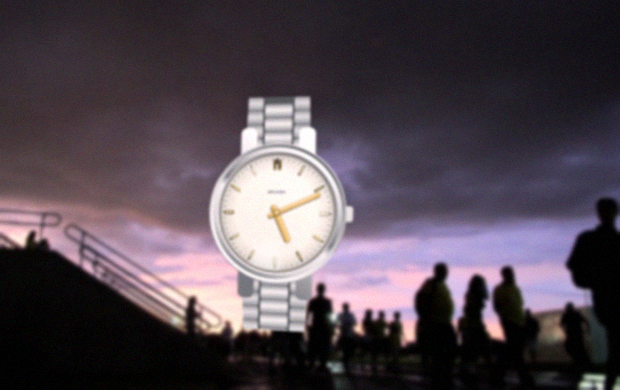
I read 5h11
